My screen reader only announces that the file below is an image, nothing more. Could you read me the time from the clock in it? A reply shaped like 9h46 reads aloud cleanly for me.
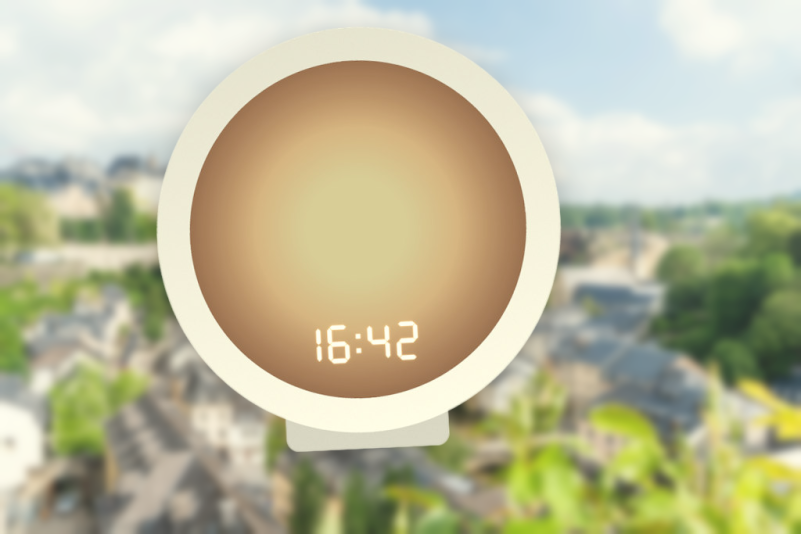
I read 16h42
